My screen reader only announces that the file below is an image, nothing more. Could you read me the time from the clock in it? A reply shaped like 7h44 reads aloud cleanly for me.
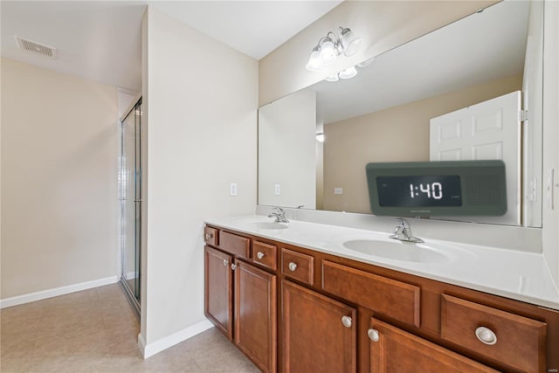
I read 1h40
